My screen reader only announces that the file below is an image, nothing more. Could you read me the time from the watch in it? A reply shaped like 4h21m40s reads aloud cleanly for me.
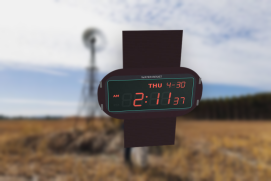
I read 2h11m37s
